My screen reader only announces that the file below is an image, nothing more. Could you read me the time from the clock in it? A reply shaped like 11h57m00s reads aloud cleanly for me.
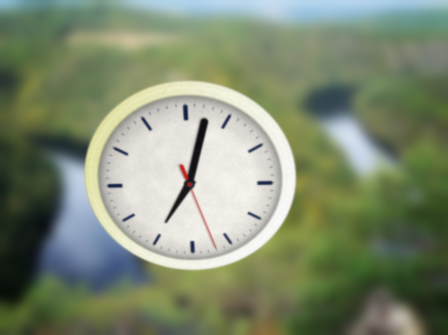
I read 7h02m27s
